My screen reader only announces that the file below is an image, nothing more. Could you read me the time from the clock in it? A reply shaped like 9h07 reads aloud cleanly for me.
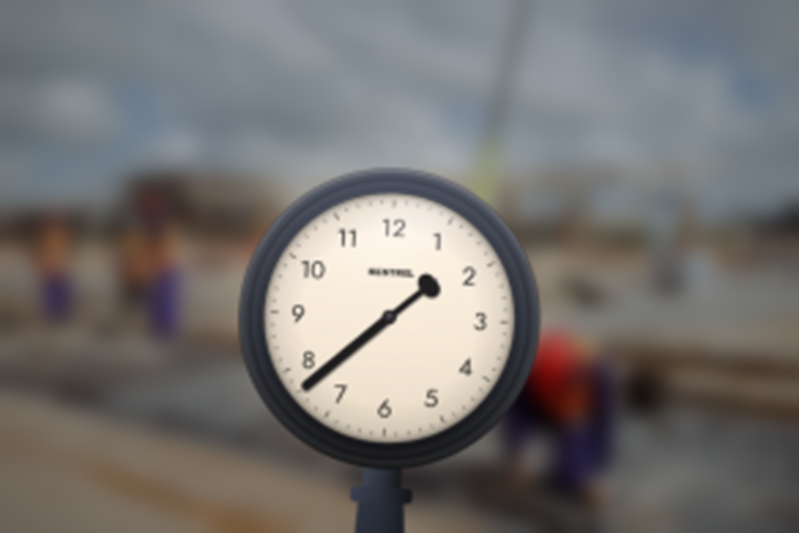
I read 1h38
